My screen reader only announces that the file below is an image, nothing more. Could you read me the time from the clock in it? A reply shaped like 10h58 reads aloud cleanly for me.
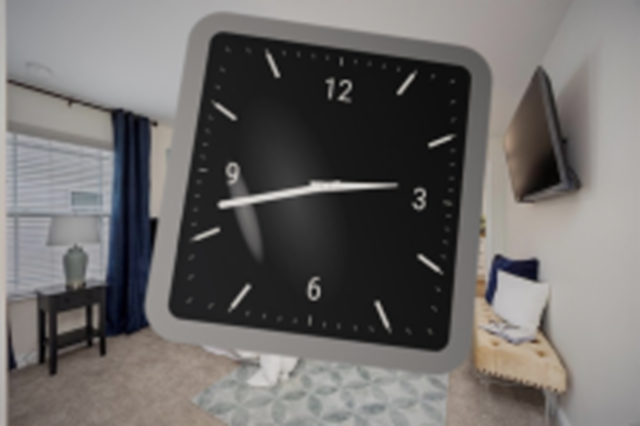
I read 2h42
